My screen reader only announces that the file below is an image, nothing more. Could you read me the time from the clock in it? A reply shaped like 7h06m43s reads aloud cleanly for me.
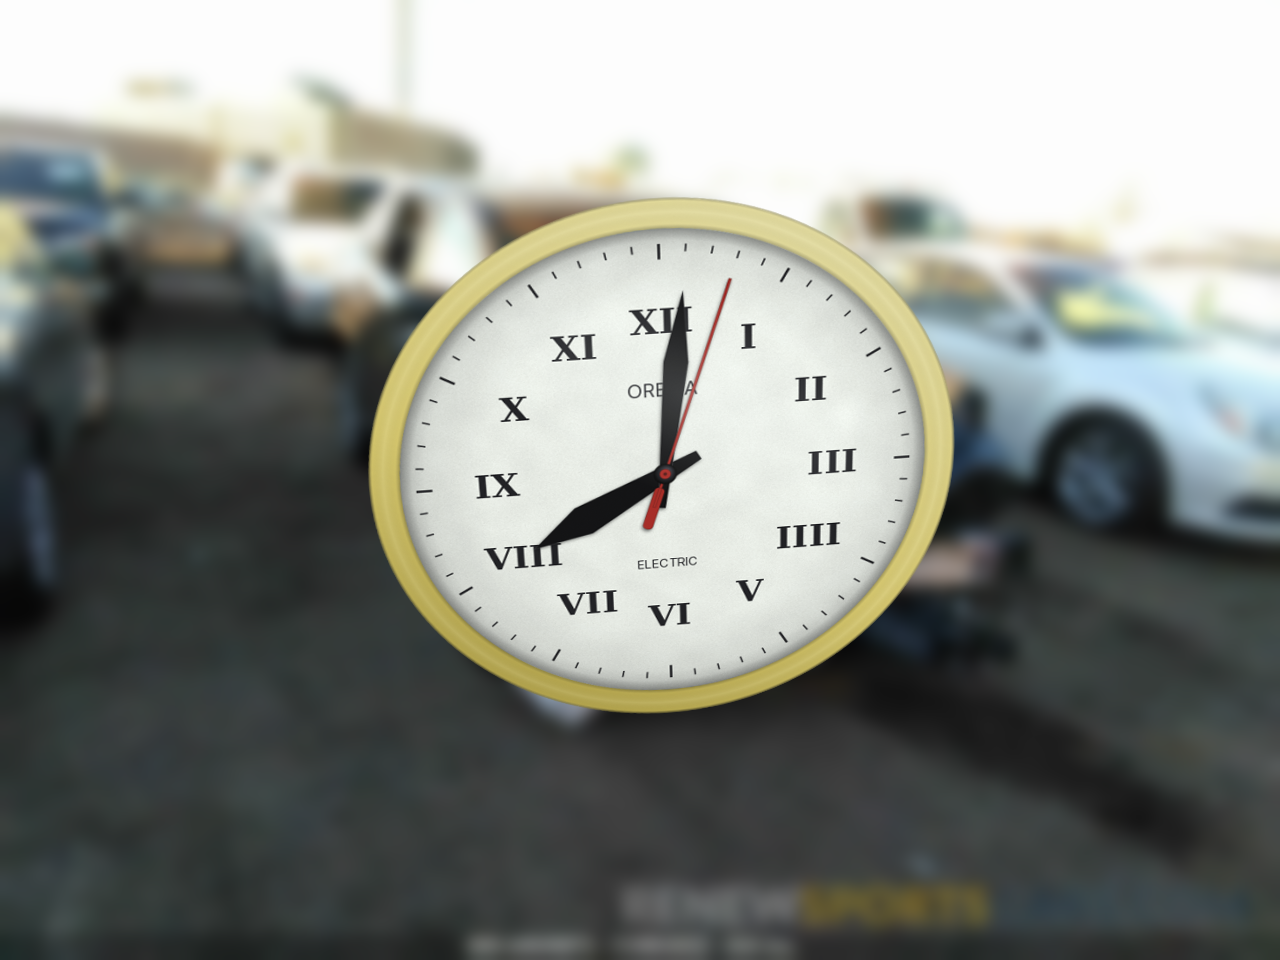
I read 8h01m03s
